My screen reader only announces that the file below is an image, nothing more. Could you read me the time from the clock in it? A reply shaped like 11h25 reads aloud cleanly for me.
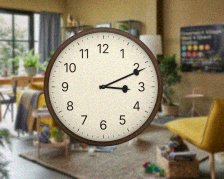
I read 3h11
